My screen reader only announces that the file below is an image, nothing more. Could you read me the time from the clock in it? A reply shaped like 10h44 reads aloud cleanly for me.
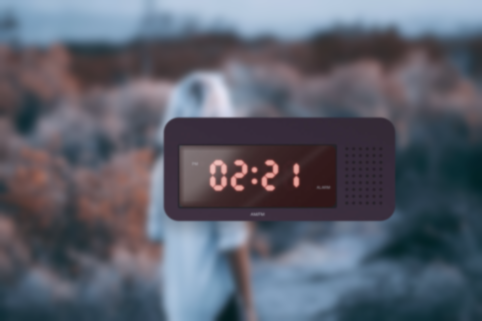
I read 2h21
